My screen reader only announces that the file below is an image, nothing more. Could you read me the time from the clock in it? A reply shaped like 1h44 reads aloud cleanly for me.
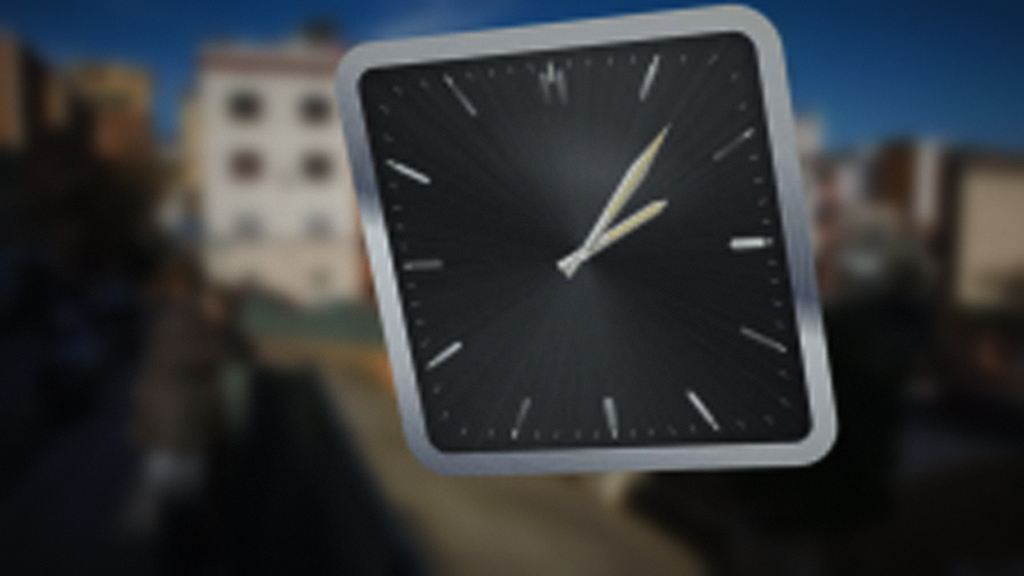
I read 2h07
